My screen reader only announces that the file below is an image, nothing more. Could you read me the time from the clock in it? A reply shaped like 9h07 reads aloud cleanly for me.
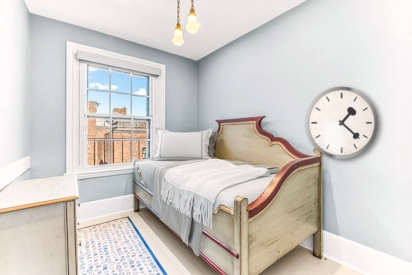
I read 1h22
